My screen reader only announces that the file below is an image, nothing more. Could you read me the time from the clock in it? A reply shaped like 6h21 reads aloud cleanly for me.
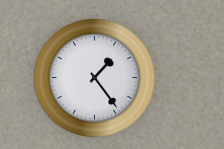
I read 1h24
